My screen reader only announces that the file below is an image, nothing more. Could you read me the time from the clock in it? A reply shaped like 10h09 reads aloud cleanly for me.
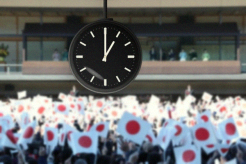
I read 1h00
